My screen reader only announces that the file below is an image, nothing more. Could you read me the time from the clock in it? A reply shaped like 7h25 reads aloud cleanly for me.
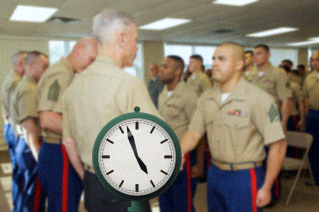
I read 4h57
